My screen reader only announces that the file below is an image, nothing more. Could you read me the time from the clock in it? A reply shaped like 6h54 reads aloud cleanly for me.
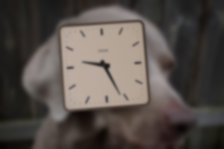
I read 9h26
